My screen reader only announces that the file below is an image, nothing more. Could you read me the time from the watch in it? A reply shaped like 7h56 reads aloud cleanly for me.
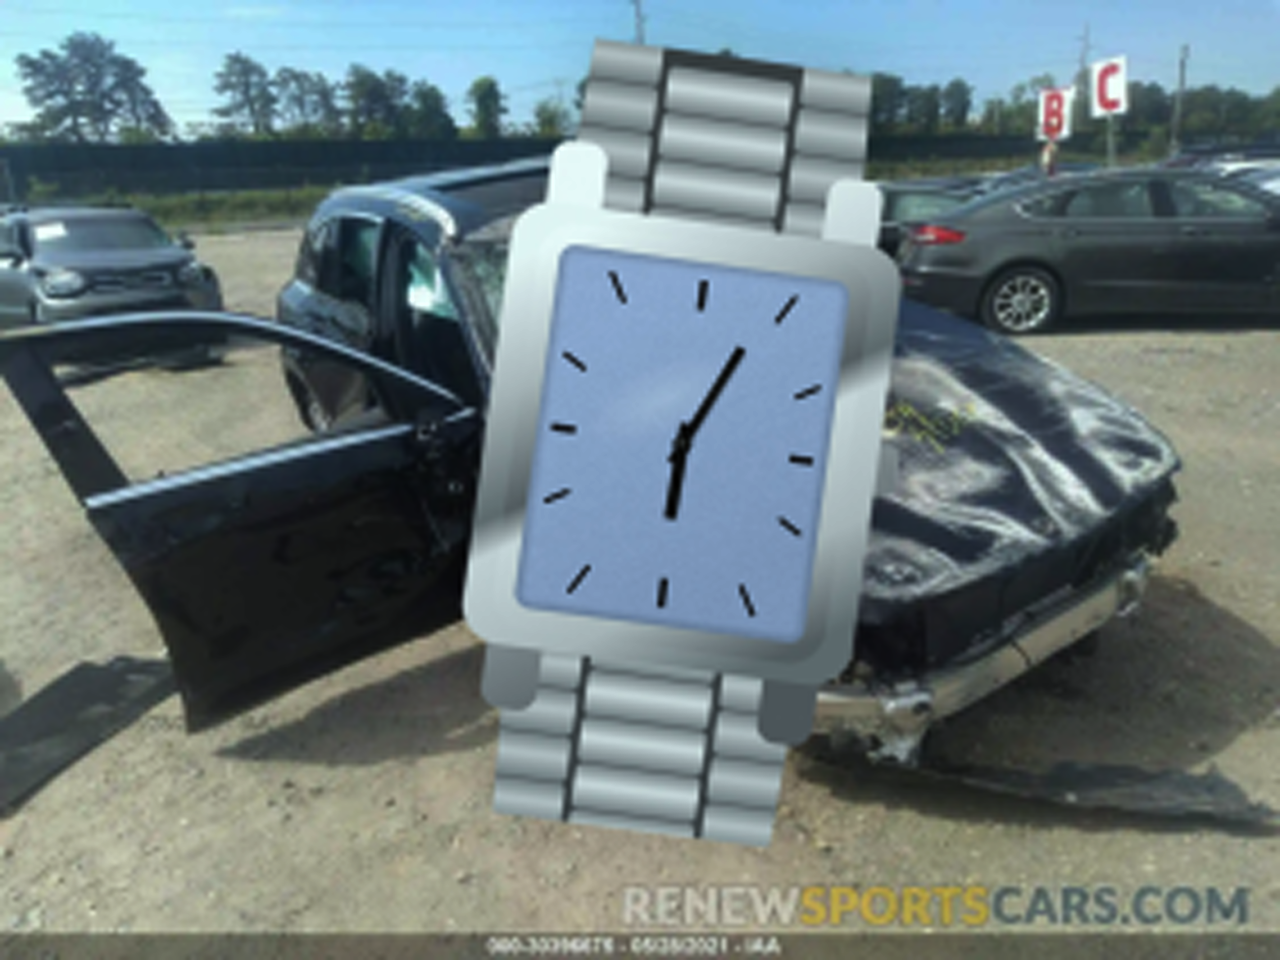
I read 6h04
